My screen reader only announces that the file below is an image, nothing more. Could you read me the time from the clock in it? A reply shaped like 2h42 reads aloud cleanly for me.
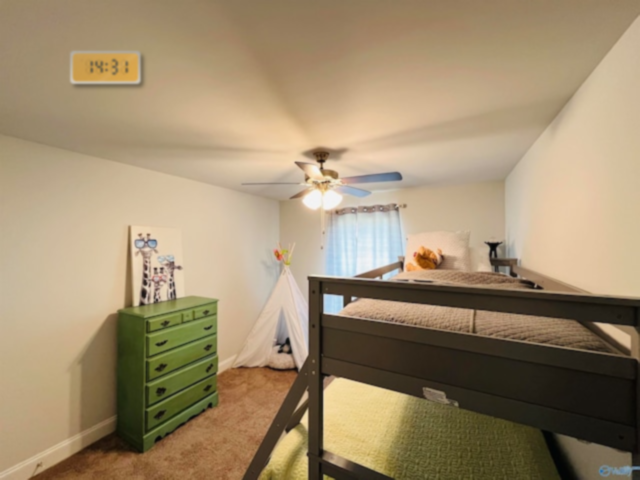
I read 14h31
